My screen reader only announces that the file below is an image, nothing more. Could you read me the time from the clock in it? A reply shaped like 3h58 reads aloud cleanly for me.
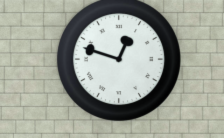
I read 12h48
